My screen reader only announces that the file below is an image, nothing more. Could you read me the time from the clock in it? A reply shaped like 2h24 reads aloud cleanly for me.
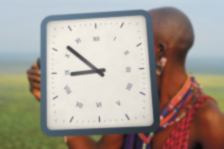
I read 8h52
